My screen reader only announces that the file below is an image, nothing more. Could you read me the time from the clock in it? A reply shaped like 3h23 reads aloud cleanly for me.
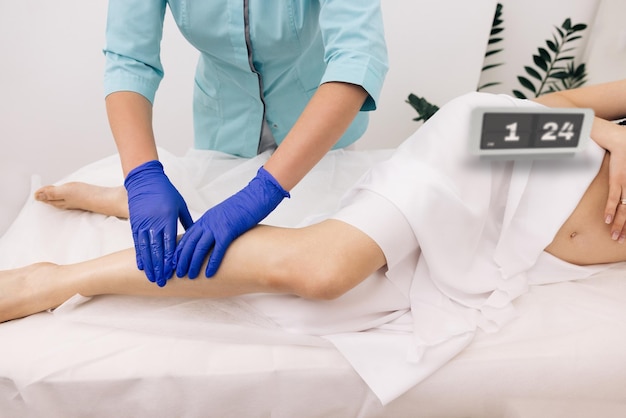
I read 1h24
